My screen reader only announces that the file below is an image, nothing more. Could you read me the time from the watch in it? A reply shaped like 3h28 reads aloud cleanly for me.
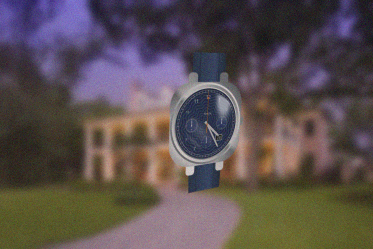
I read 4h25
